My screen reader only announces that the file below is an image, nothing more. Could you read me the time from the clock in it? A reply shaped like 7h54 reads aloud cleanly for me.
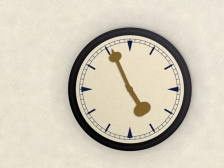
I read 4h56
